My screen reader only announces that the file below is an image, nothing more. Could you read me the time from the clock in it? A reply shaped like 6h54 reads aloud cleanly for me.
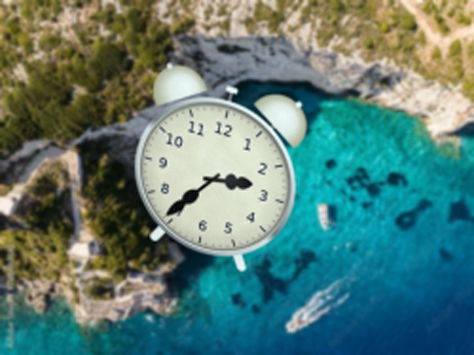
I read 2h36
